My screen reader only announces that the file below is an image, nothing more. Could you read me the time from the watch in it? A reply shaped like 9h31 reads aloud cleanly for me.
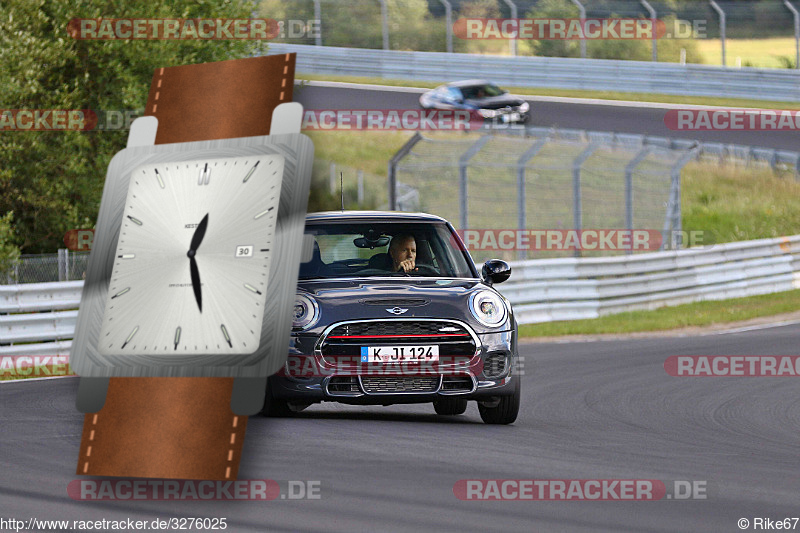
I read 12h27
